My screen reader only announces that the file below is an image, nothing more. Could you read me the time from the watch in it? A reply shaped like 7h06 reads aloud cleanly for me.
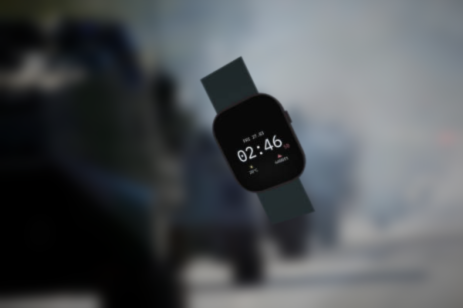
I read 2h46
